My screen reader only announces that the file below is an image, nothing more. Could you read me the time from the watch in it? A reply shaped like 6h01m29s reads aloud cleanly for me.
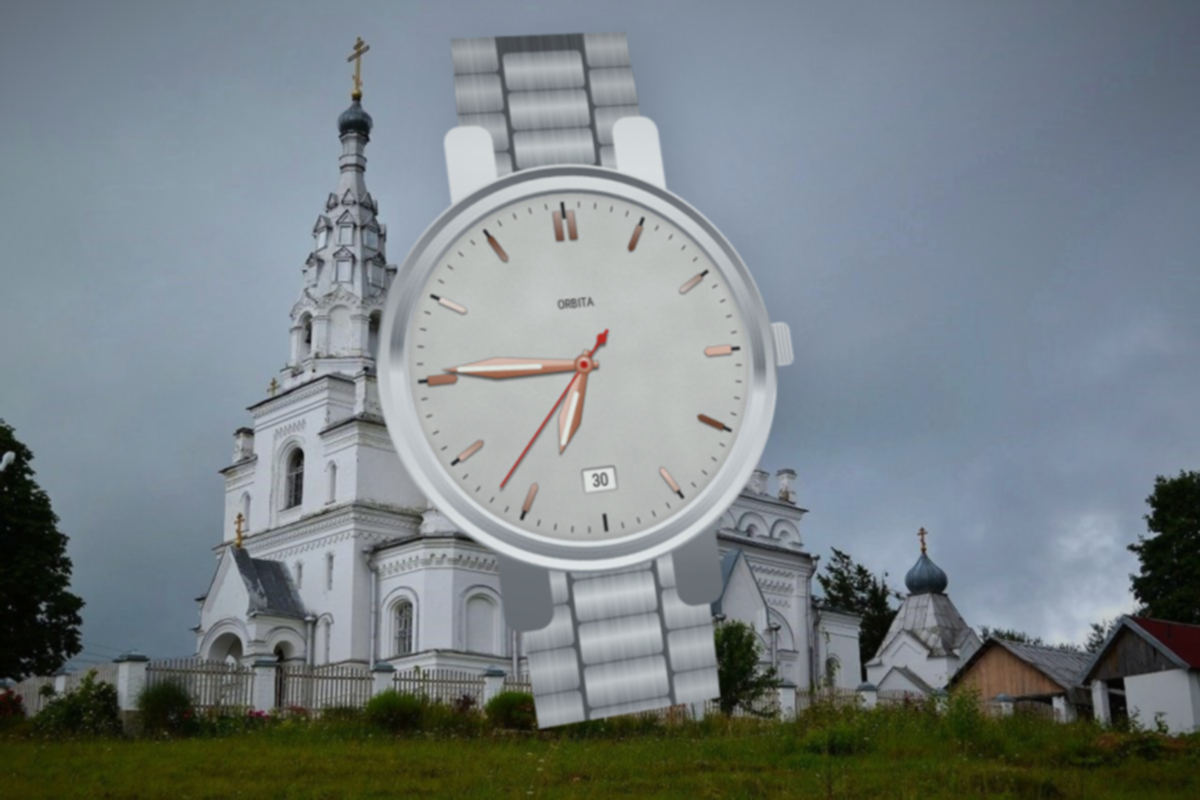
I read 6h45m37s
